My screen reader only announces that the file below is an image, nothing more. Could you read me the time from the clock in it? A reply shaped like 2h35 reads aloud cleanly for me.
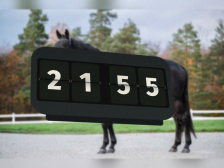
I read 21h55
